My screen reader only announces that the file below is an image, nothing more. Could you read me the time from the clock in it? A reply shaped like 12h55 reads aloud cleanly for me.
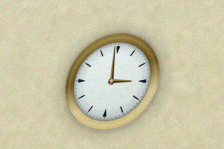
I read 2h59
